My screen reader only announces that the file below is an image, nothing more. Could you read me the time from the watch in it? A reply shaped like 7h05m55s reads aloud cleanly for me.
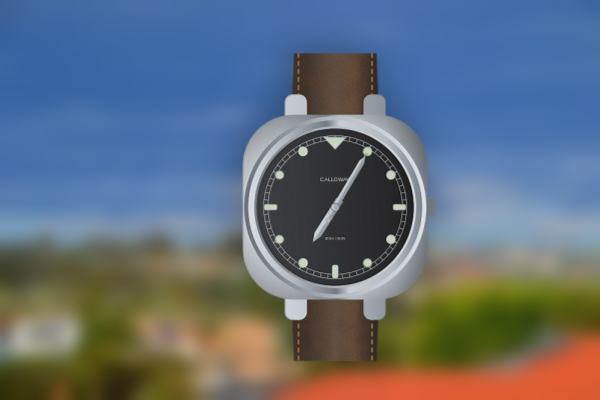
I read 7h05m05s
